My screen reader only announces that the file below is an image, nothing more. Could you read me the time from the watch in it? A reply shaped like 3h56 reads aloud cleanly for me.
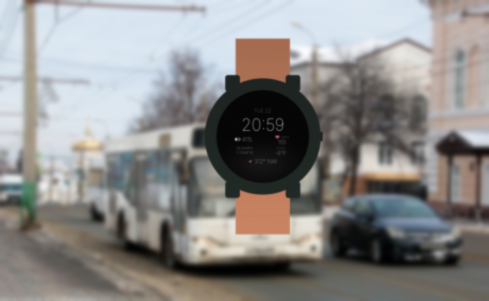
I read 20h59
